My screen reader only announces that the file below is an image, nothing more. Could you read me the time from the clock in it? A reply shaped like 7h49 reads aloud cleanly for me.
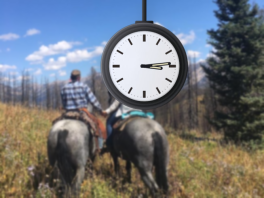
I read 3h14
